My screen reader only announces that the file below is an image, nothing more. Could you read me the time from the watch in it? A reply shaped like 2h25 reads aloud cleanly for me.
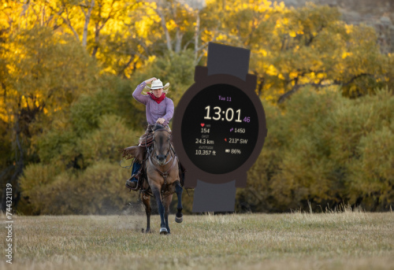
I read 13h01
